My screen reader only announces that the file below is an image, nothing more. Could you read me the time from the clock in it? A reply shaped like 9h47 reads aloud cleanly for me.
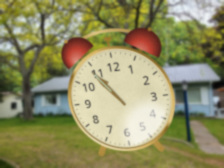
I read 10h54
